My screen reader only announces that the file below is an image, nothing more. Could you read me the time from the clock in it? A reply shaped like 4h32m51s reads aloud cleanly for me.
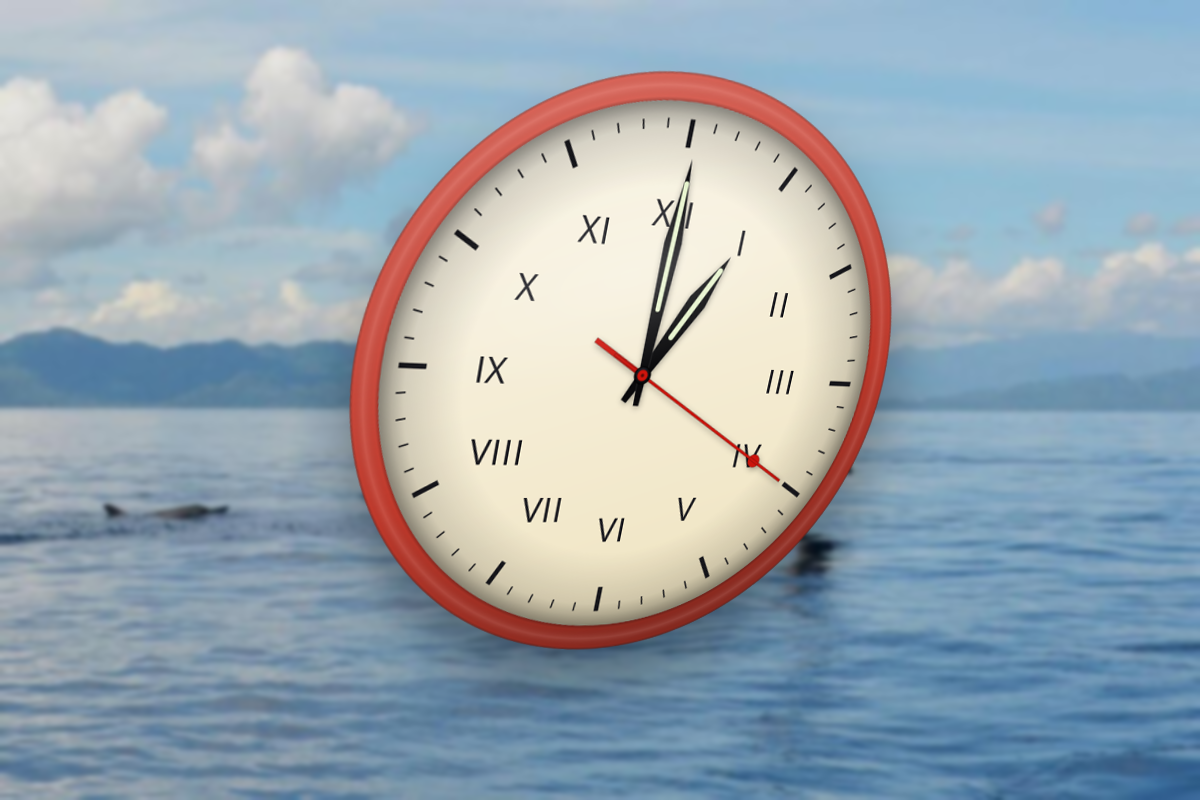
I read 1h00m20s
